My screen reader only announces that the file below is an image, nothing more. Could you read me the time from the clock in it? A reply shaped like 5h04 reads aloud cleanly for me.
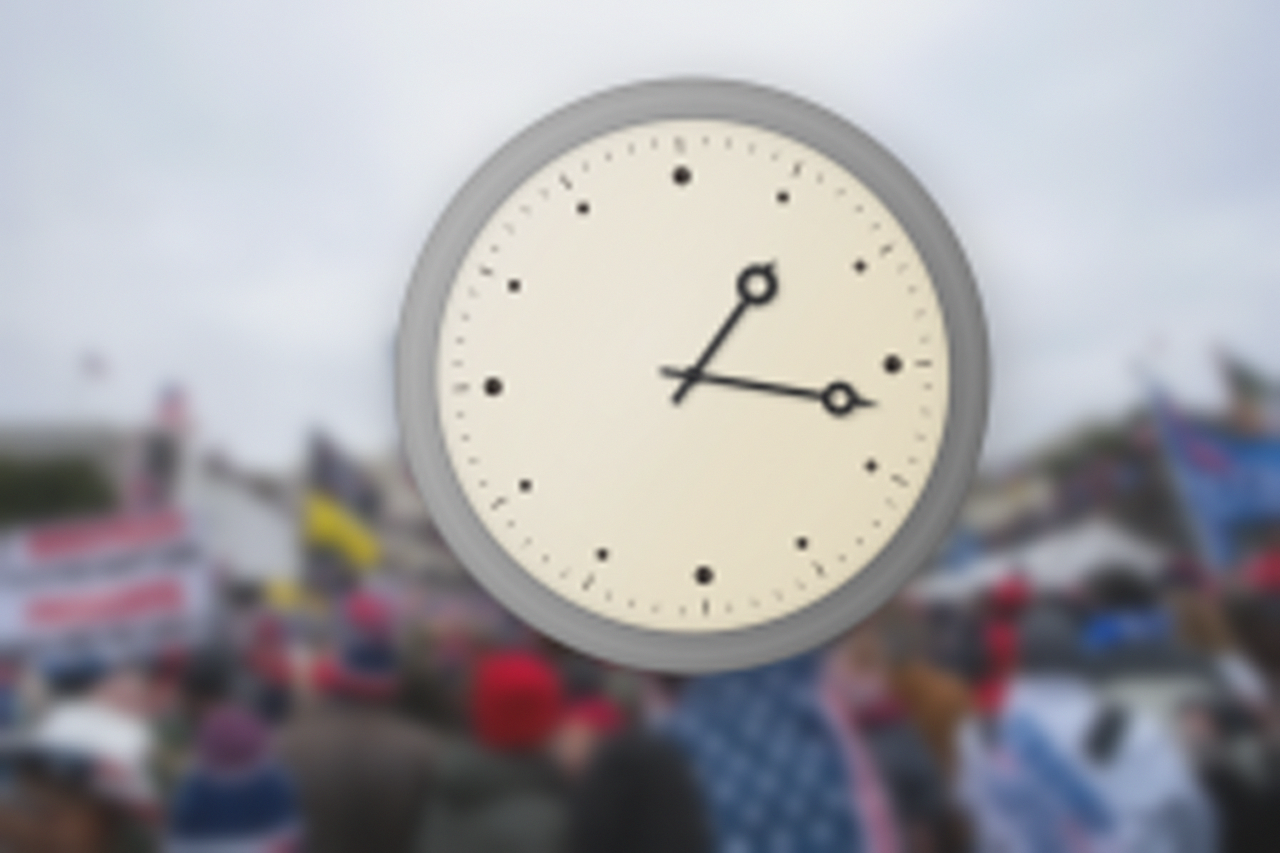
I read 1h17
